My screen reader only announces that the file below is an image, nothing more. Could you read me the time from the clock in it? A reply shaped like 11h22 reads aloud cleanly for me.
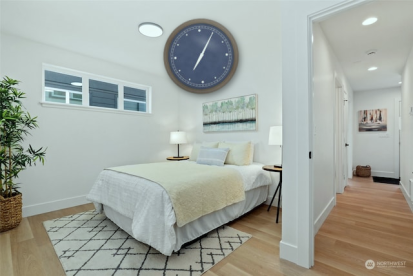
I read 7h05
